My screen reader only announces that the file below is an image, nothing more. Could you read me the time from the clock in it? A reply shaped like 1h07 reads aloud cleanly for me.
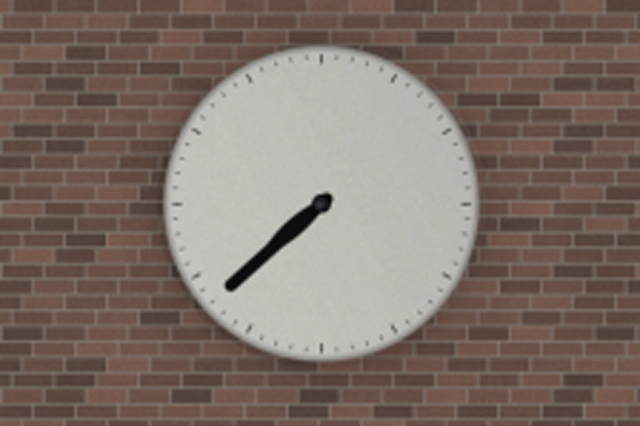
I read 7h38
